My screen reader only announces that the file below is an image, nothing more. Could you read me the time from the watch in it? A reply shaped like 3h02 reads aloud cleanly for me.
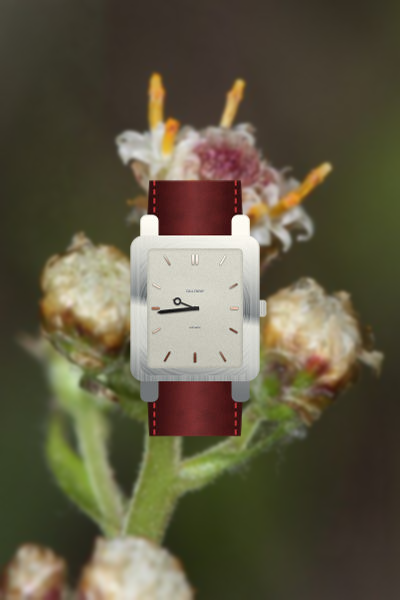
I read 9h44
